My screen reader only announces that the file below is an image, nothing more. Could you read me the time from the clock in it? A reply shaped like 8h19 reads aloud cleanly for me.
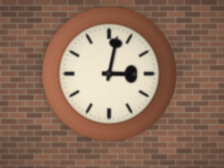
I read 3h02
